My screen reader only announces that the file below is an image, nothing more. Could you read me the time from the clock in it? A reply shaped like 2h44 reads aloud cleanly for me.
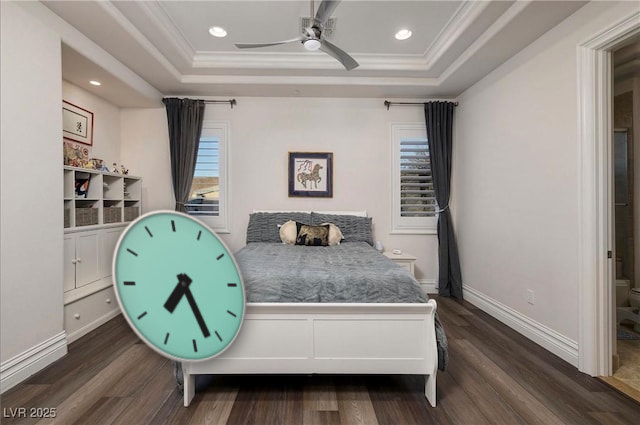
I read 7h27
